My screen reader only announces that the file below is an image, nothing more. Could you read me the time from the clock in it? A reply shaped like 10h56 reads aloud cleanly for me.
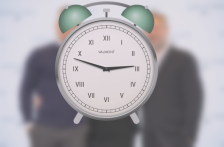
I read 2h48
